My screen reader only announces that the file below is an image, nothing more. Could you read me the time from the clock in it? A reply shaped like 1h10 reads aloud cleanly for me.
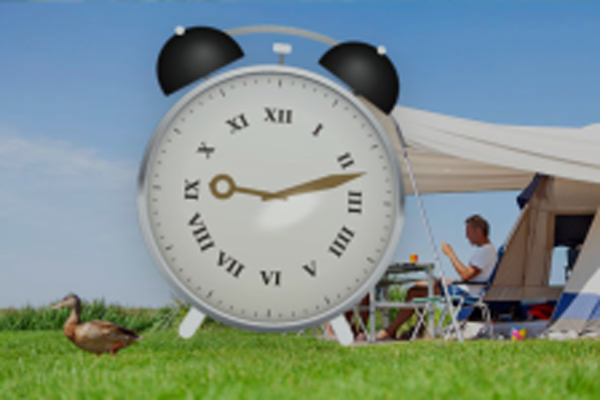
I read 9h12
